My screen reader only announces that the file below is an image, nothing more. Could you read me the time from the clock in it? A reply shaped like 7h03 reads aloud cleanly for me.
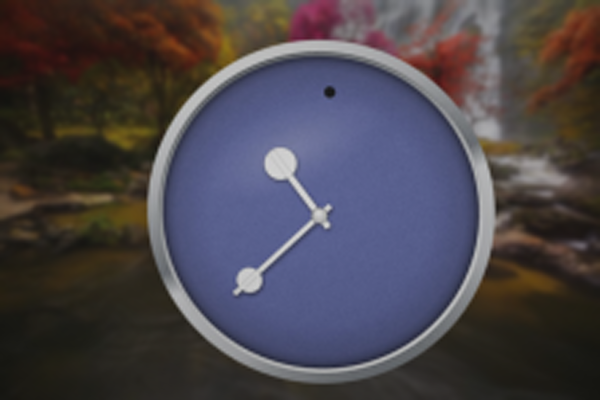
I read 10h37
